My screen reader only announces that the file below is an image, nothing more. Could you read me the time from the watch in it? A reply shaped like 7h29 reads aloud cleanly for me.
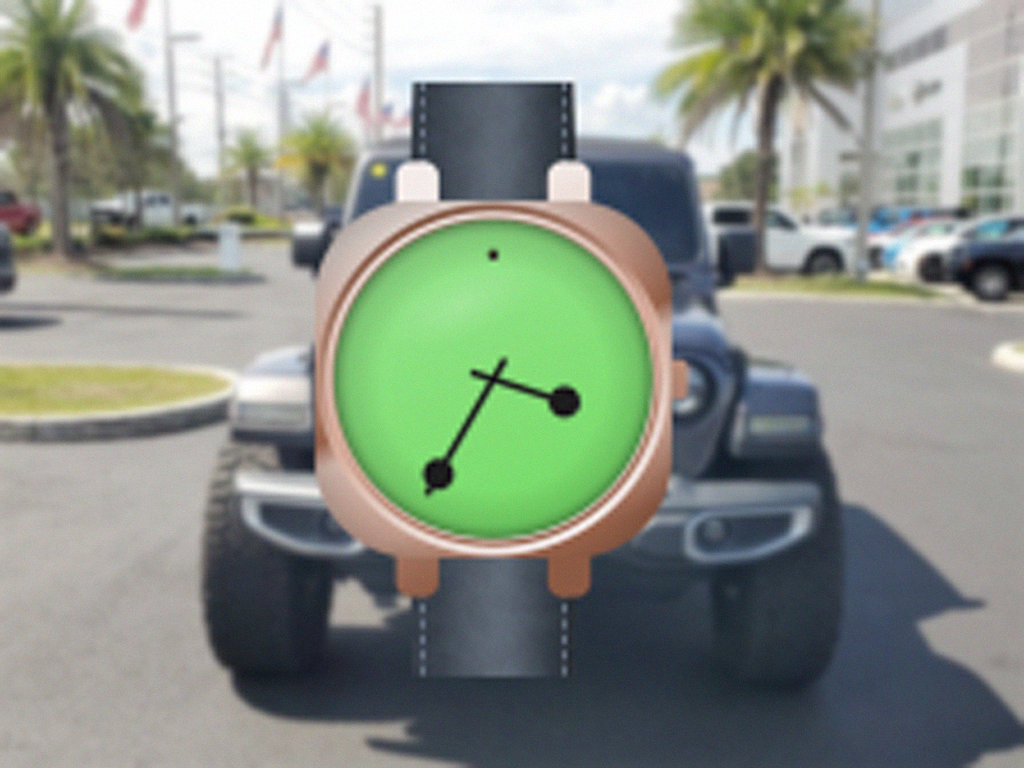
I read 3h35
